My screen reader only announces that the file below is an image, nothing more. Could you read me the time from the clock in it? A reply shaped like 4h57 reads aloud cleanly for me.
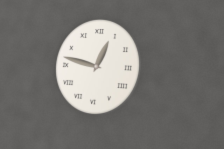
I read 12h47
